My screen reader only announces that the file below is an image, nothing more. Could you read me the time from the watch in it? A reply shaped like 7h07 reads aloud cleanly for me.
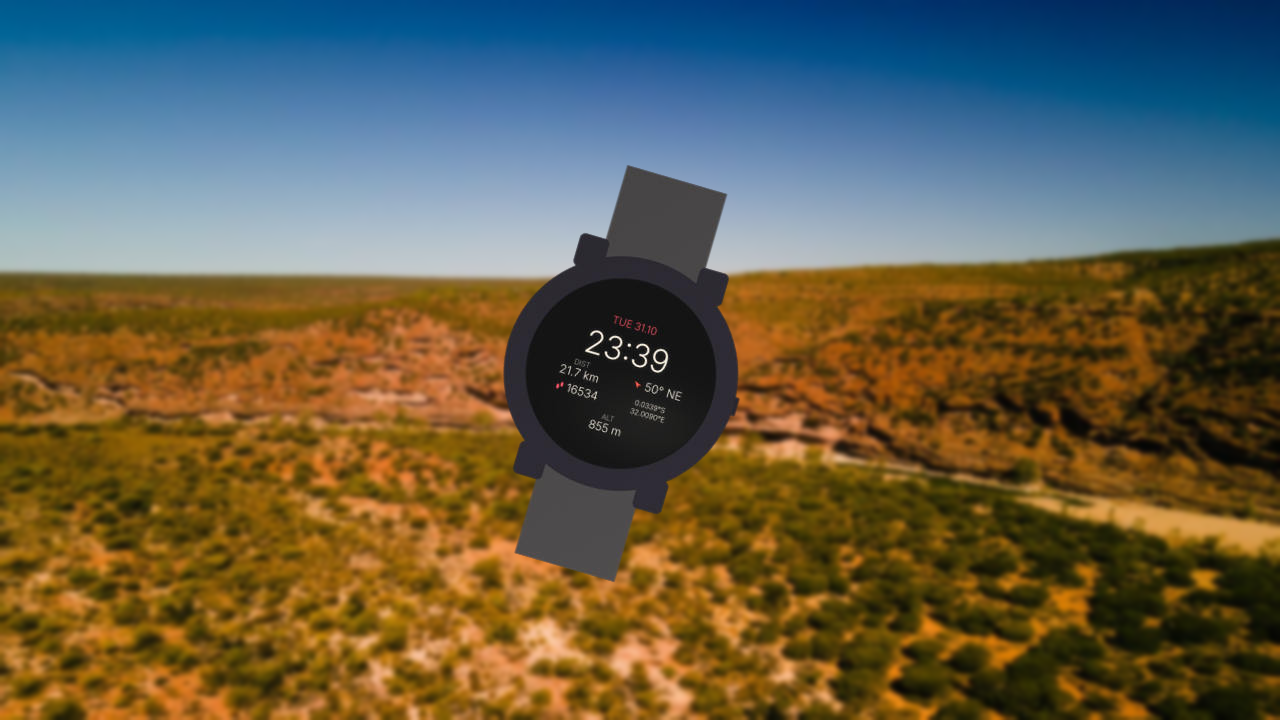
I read 23h39
